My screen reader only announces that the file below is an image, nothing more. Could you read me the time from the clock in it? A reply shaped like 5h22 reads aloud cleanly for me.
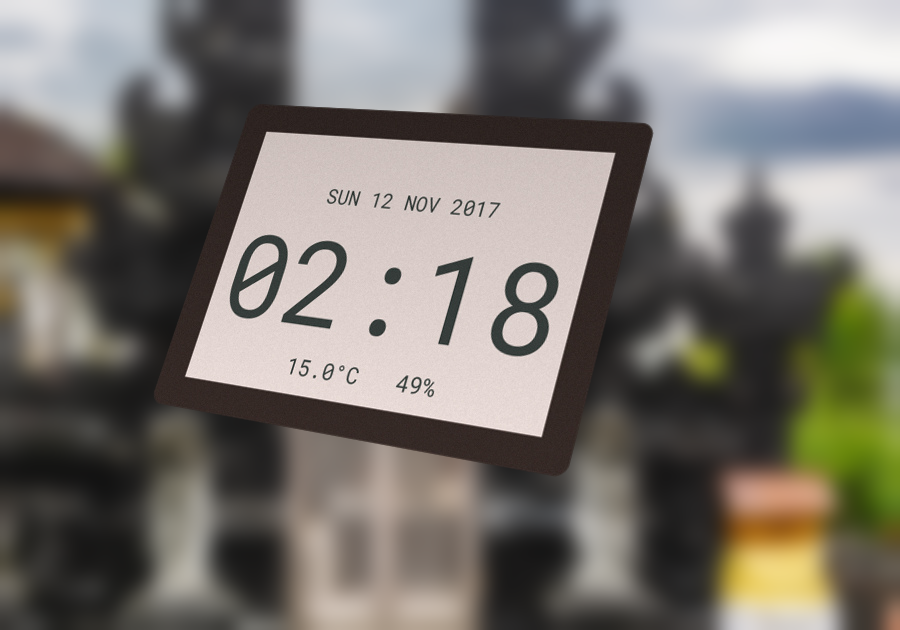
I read 2h18
